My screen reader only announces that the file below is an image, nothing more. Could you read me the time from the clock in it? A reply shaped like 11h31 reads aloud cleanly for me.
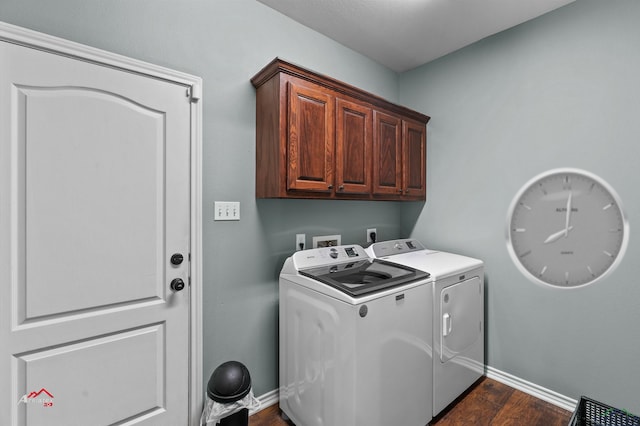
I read 8h01
